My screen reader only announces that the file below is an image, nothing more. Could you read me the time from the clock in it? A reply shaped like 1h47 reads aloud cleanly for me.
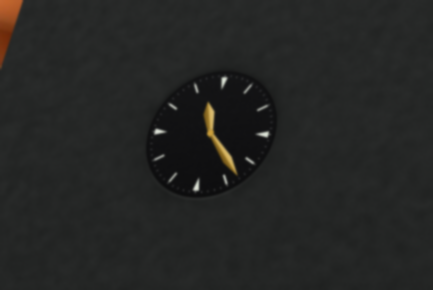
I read 11h23
